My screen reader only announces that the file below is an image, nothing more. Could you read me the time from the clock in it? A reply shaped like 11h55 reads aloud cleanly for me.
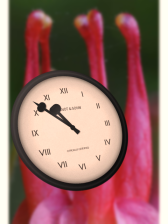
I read 10h52
